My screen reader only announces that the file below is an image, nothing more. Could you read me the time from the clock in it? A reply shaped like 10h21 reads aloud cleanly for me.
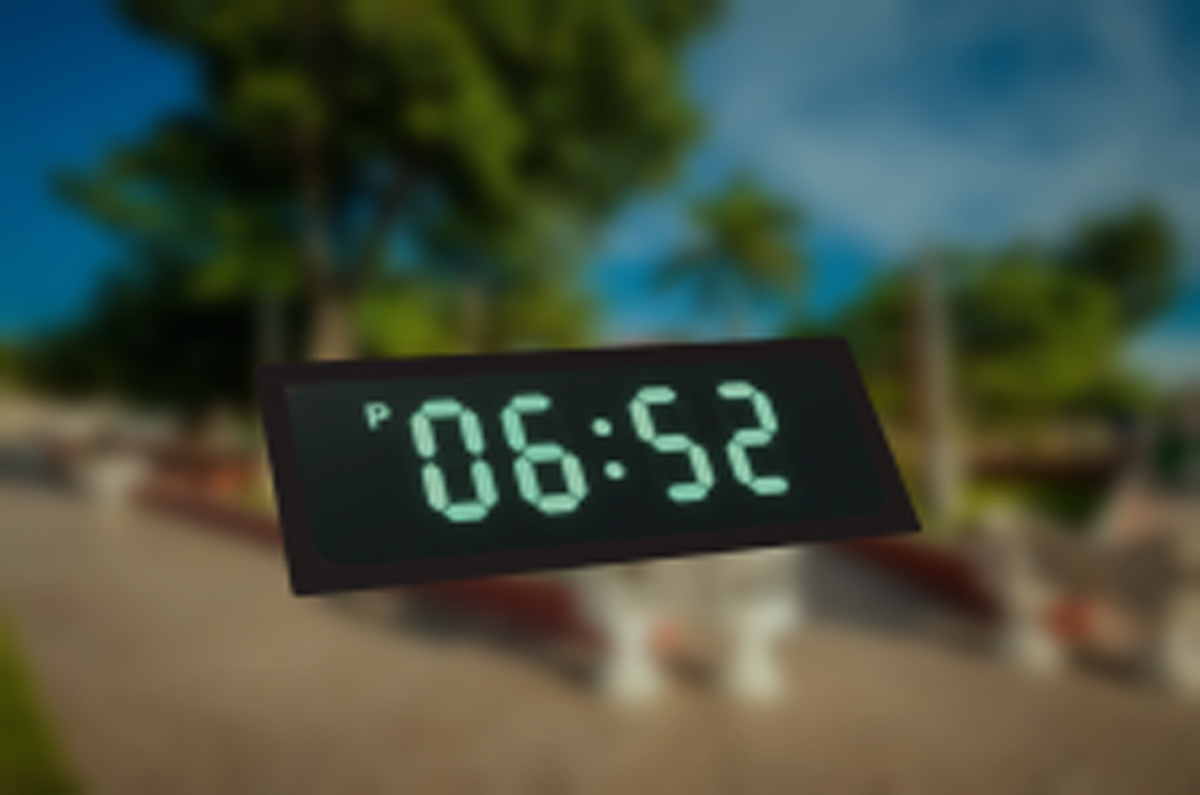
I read 6h52
